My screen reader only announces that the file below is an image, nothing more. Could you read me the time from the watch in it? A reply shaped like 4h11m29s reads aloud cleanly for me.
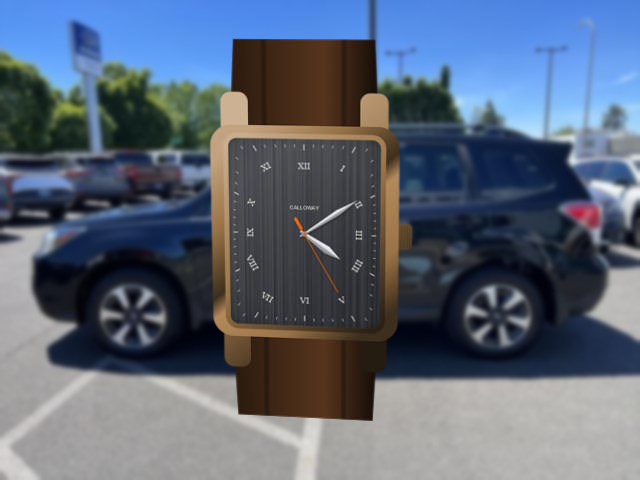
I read 4h09m25s
